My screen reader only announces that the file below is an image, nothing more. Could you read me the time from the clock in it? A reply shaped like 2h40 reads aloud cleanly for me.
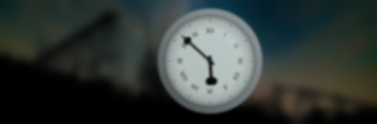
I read 5h52
